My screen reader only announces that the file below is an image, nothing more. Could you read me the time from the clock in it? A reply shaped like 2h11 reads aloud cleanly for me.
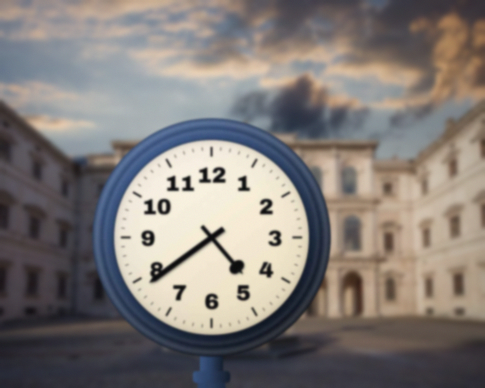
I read 4h39
